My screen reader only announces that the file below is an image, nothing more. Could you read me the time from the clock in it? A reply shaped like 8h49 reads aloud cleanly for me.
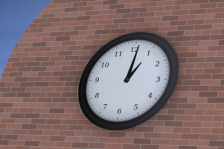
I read 1h01
